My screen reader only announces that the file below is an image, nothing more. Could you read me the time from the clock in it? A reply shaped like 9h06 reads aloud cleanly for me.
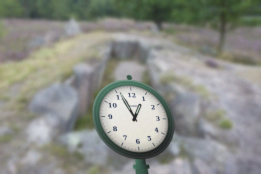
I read 12h56
